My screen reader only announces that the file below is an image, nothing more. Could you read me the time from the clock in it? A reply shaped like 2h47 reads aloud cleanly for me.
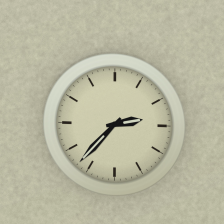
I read 2h37
